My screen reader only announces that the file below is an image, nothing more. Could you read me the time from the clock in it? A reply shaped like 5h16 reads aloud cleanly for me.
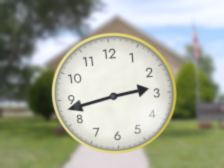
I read 2h43
